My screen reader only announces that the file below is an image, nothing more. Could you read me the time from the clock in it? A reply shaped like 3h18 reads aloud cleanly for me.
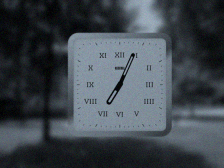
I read 7h04
